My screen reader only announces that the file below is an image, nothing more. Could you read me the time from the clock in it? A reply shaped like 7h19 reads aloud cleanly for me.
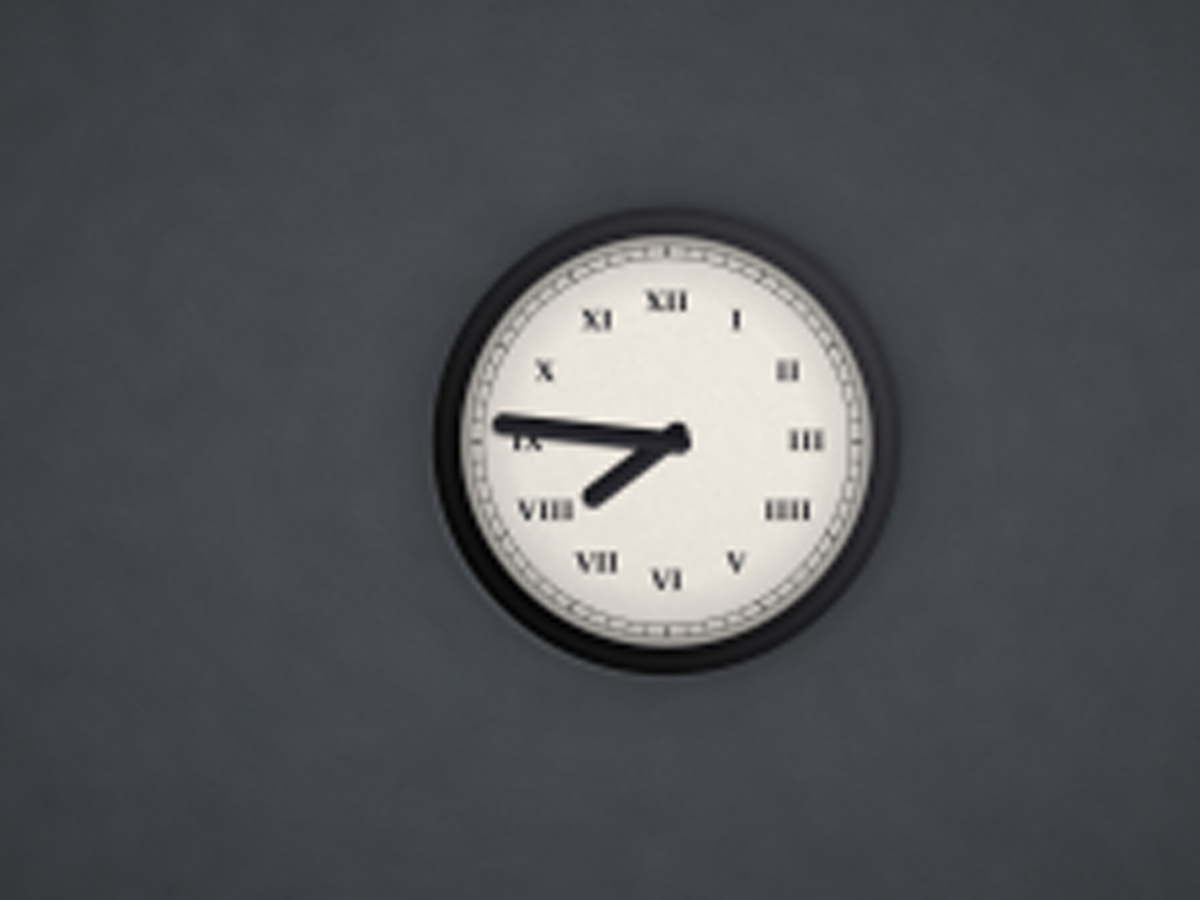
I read 7h46
